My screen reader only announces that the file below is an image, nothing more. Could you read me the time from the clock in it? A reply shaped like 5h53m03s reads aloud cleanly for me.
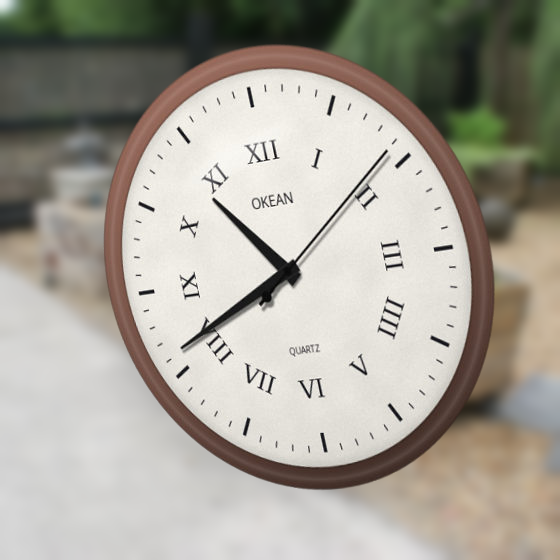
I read 10h41m09s
